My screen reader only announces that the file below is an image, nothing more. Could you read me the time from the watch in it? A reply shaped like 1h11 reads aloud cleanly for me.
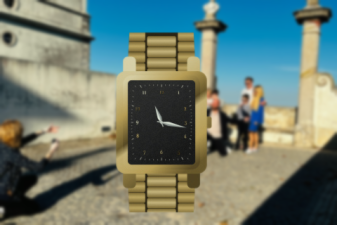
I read 11h17
